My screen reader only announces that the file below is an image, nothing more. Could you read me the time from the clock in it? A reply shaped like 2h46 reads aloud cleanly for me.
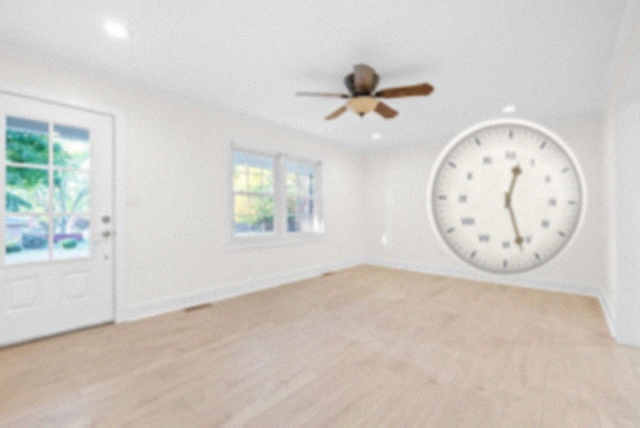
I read 12h27
